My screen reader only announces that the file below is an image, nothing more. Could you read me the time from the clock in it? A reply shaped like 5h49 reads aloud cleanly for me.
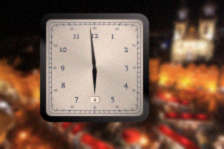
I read 5h59
